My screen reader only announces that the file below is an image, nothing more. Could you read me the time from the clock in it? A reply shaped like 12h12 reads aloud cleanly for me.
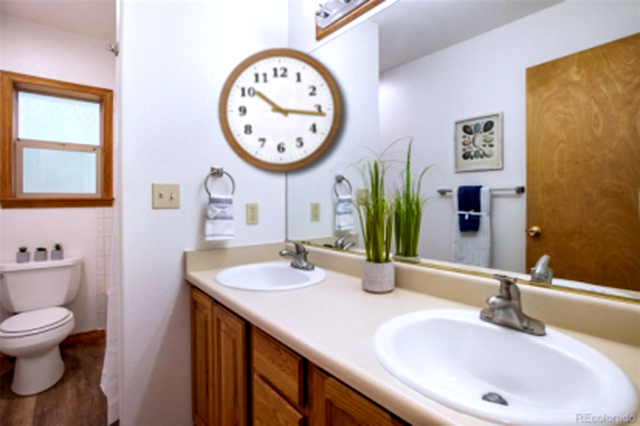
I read 10h16
